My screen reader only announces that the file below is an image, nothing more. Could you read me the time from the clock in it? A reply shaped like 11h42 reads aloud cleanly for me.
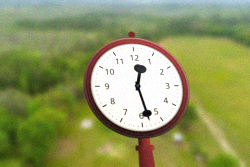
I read 12h28
